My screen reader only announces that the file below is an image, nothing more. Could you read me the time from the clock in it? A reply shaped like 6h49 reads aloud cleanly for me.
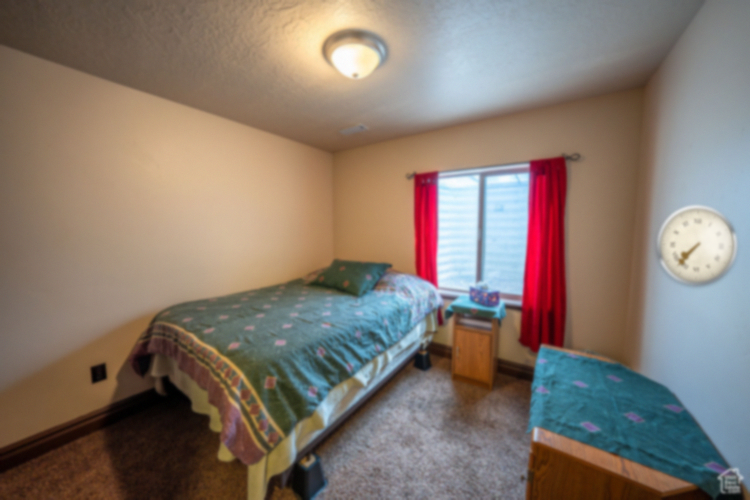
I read 7h37
